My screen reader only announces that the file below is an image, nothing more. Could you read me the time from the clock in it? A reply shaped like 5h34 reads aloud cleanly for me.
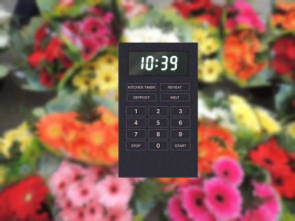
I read 10h39
